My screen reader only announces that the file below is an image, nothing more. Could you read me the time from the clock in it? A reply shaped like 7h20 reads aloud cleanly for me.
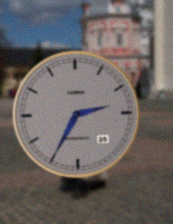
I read 2h35
